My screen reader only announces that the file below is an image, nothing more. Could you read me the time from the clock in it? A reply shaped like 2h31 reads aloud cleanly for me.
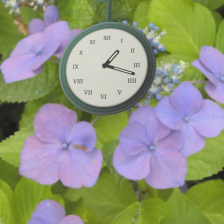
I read 1h18
